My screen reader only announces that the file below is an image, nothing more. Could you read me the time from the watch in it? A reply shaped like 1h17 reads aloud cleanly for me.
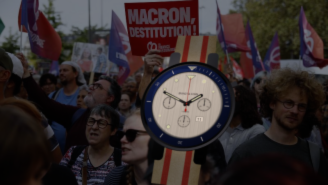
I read 1h49
